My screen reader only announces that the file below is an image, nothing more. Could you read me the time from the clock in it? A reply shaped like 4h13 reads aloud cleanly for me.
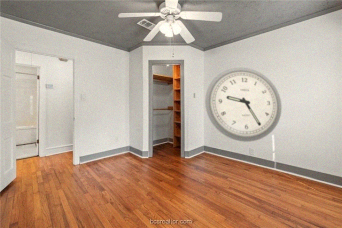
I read 9h25
